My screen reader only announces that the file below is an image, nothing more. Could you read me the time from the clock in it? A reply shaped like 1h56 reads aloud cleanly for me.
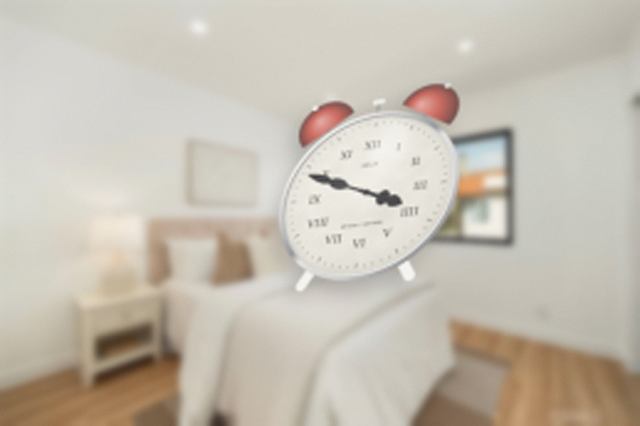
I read 3h49
